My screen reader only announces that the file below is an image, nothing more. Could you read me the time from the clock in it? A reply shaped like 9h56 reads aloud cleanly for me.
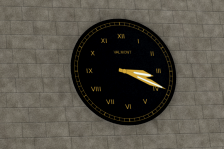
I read 3h19
